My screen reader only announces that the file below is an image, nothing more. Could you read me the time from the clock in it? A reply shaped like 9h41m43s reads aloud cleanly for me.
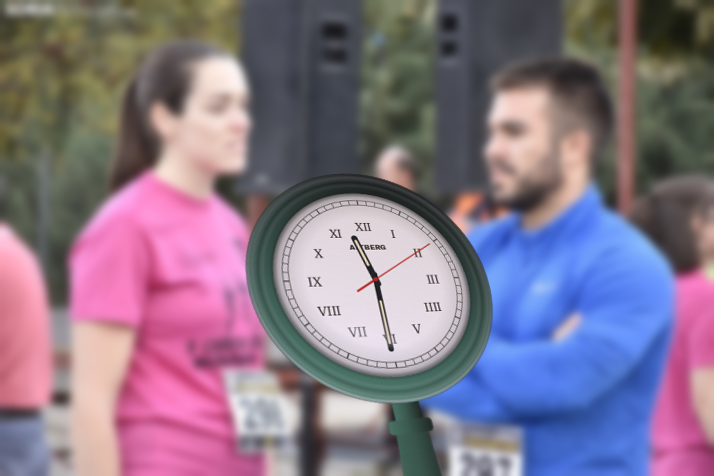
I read 11h30m10s
